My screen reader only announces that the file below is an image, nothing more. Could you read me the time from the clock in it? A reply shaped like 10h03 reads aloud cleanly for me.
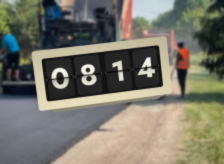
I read 8h14
